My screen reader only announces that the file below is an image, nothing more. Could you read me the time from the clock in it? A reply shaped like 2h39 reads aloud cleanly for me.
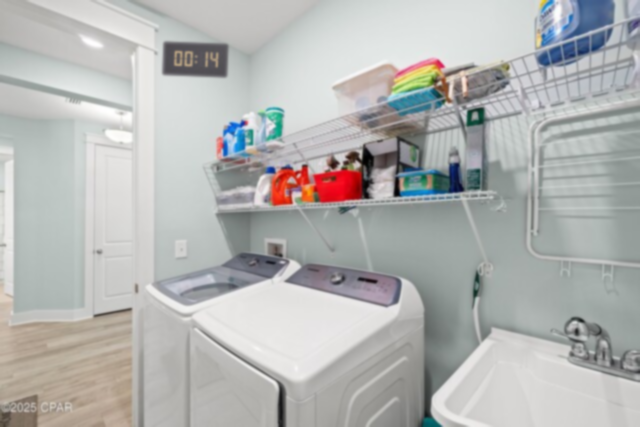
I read 0h14
